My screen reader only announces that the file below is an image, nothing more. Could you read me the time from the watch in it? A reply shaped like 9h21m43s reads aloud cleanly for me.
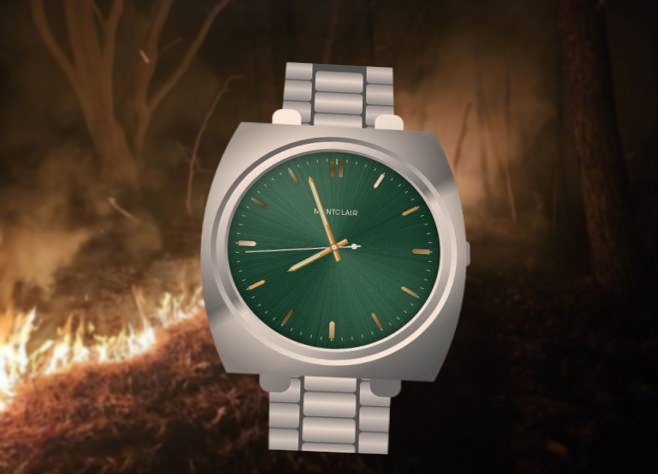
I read 7h56m44s
